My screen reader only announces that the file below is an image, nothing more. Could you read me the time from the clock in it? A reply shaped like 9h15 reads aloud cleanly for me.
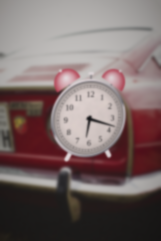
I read 6h18
